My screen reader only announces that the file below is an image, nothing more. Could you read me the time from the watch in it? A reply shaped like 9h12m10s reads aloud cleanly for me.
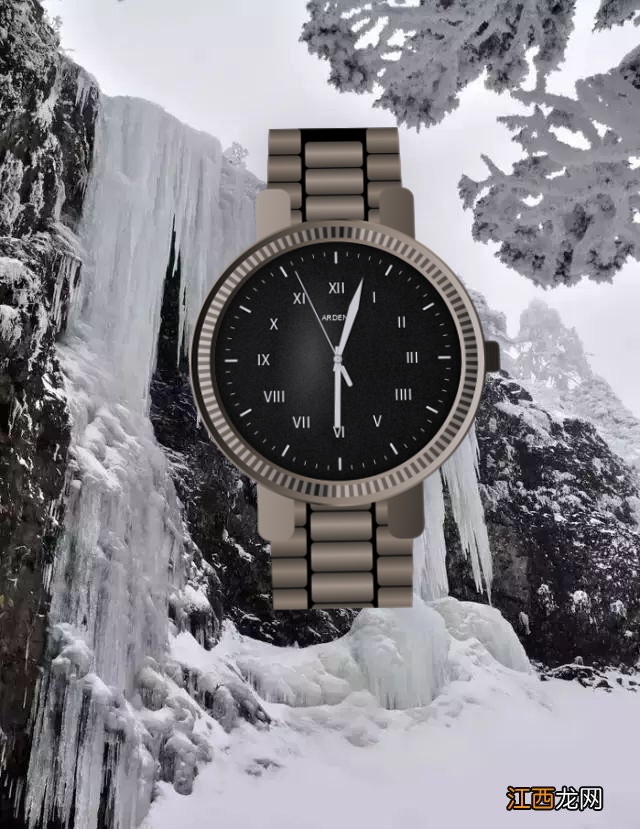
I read 6h02m56s
